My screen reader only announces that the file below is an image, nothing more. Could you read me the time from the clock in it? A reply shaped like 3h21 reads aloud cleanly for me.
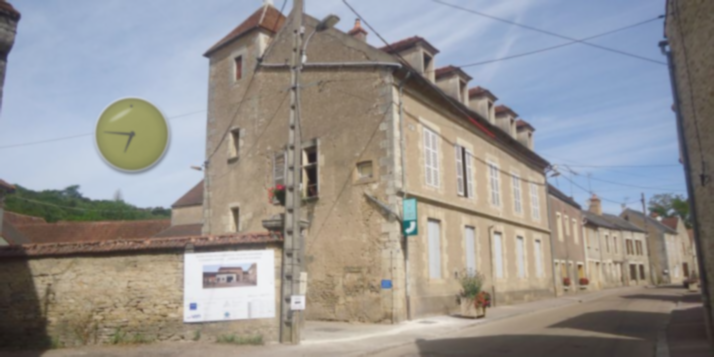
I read 6h46
